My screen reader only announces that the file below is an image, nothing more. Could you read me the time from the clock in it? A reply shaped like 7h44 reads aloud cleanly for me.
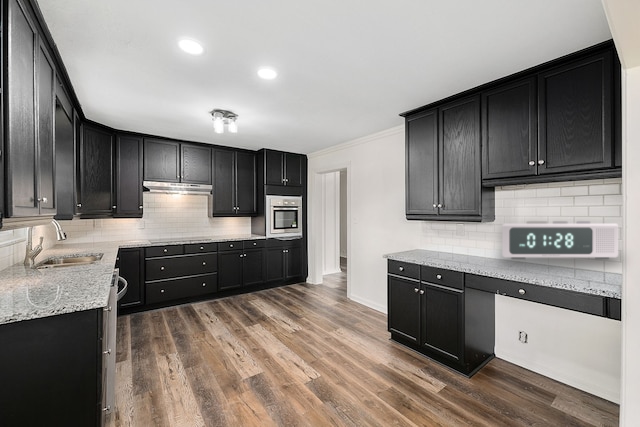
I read 1h28
